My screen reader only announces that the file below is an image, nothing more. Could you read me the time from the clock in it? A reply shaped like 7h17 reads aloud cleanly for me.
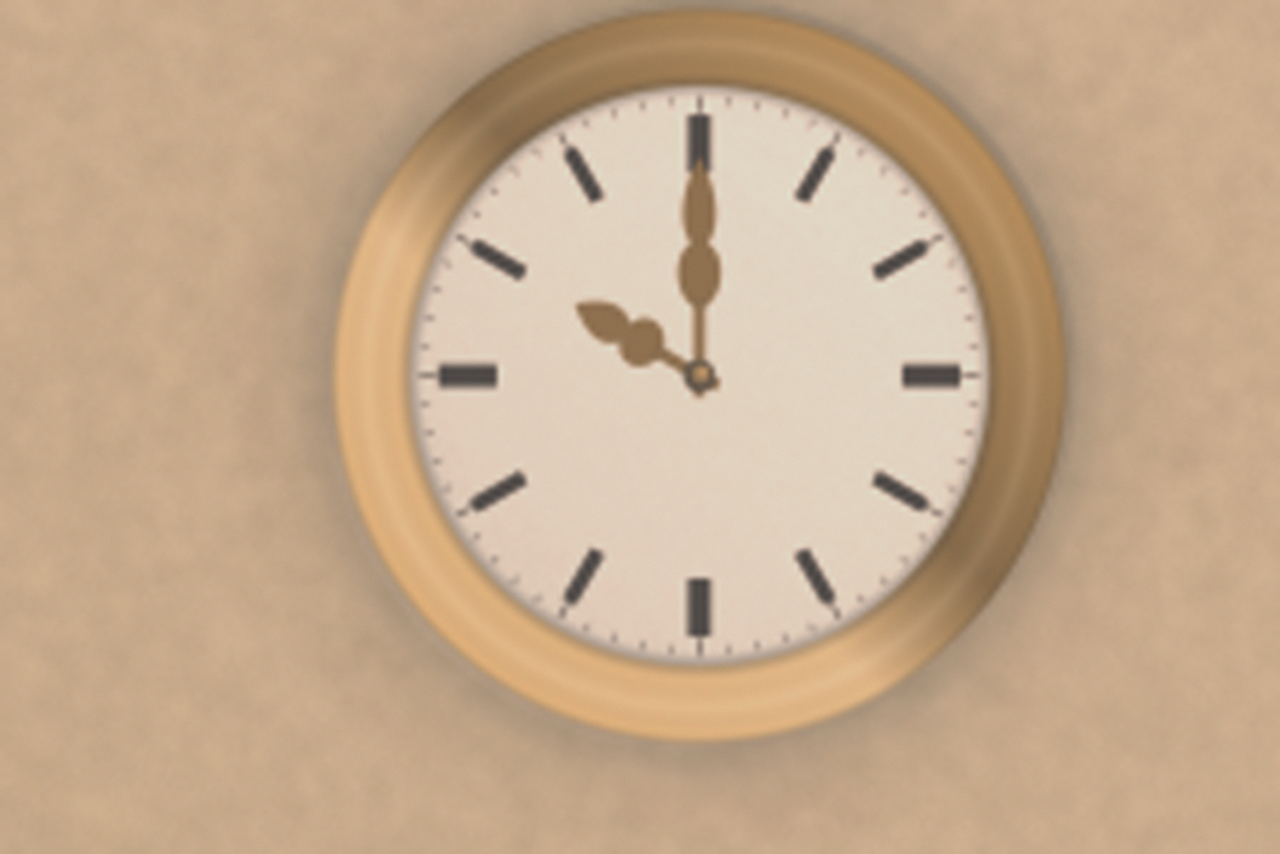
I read 10h00
